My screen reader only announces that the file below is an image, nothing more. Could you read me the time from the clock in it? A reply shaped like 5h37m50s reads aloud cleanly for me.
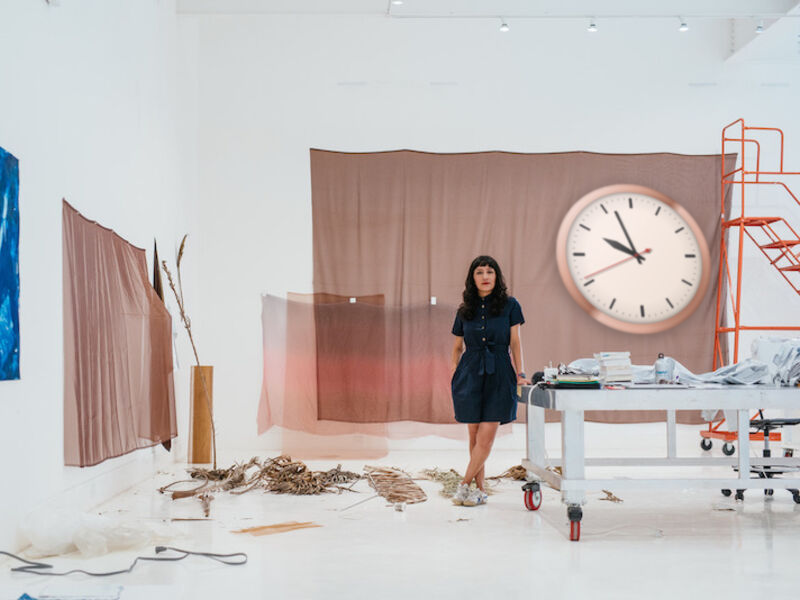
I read 9h56m41s
